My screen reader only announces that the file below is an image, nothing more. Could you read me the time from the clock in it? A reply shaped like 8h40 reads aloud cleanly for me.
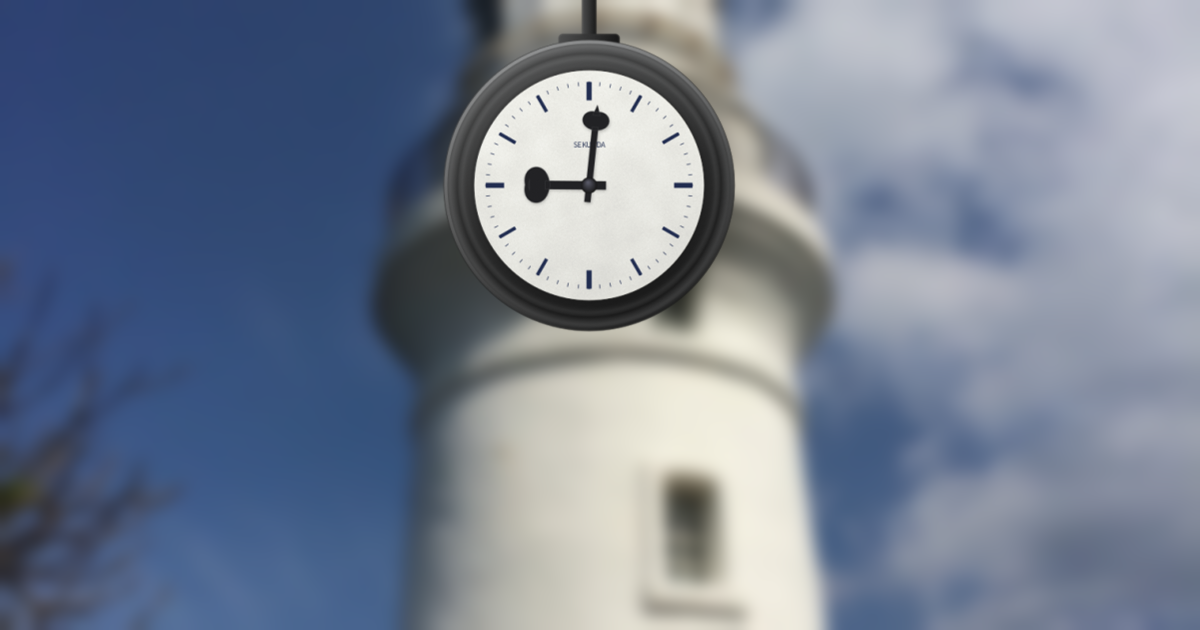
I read 9h01
